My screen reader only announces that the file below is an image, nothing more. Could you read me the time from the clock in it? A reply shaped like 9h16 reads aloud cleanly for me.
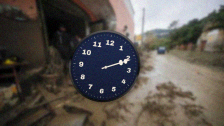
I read 2h11
